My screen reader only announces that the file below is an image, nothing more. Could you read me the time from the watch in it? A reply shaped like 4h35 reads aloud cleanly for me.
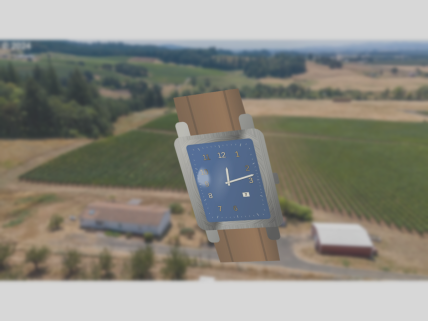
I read 12h13
